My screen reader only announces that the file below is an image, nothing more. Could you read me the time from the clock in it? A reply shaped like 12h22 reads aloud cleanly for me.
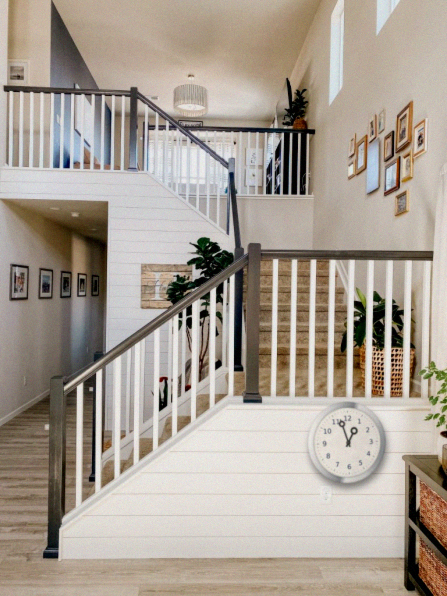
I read 12h57
